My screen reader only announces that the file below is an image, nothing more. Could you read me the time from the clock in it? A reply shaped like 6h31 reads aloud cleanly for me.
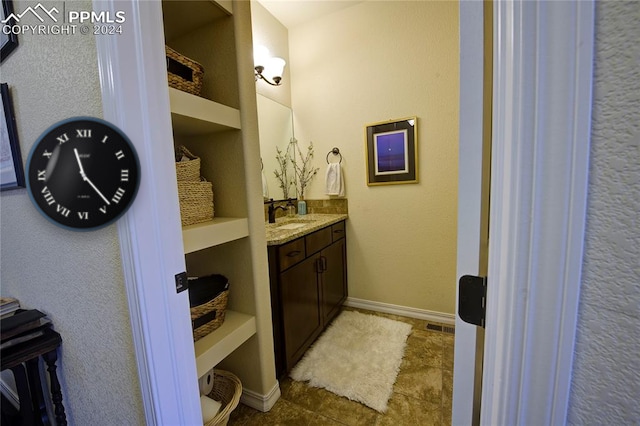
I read 11h23
